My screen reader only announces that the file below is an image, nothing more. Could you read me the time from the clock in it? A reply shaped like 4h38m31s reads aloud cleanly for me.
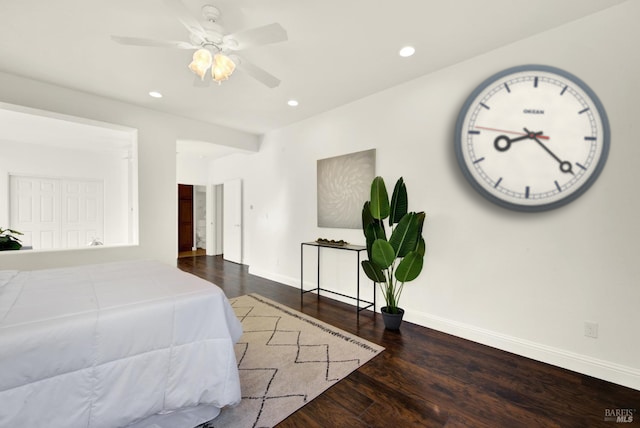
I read 8h21m46s
